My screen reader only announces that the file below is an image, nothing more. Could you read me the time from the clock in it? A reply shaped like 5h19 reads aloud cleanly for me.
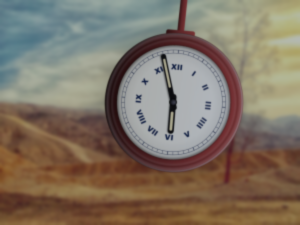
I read 5h57
